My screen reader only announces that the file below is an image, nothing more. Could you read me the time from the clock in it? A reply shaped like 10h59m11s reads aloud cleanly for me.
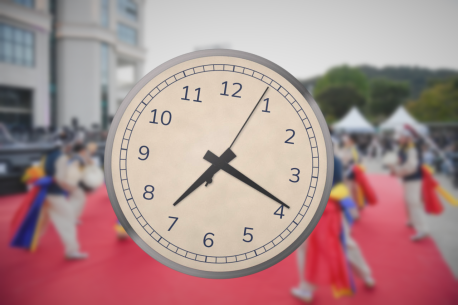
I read 7h19m04s
